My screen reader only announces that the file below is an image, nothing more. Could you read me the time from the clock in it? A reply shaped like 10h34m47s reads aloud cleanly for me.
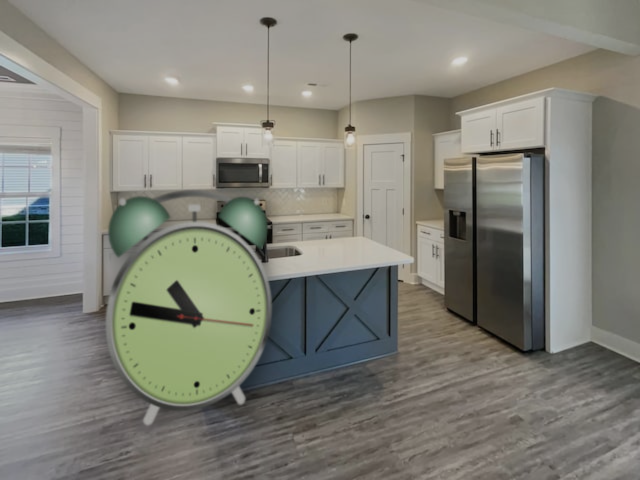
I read 10h47m17s
